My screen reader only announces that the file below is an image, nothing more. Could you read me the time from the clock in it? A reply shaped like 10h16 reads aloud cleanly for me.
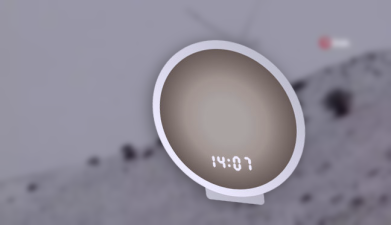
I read 14h07
